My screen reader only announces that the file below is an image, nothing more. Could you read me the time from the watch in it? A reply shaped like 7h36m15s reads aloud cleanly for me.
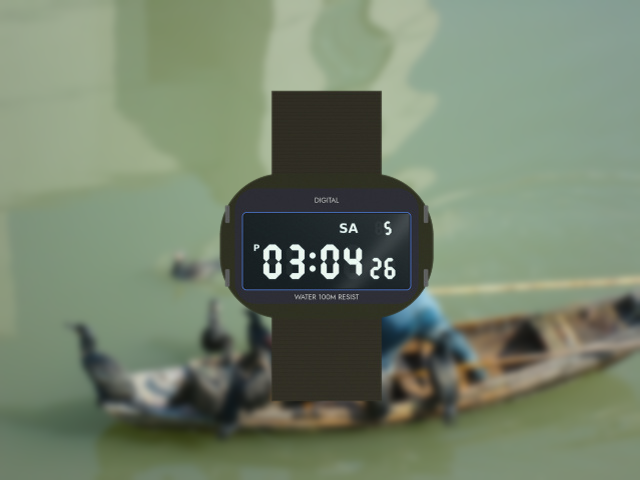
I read 3h04m26s
